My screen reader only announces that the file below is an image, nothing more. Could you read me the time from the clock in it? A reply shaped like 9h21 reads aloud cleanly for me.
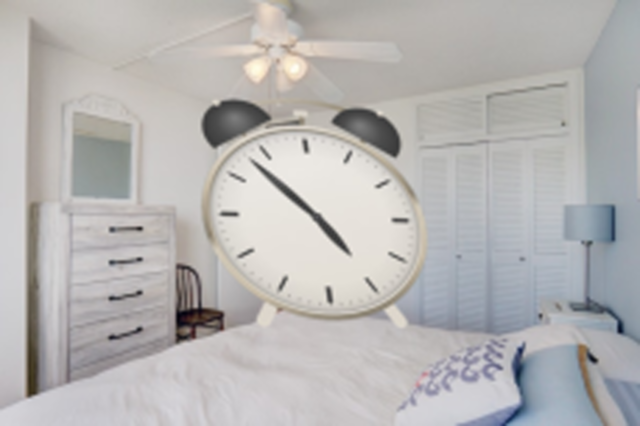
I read 4h53
